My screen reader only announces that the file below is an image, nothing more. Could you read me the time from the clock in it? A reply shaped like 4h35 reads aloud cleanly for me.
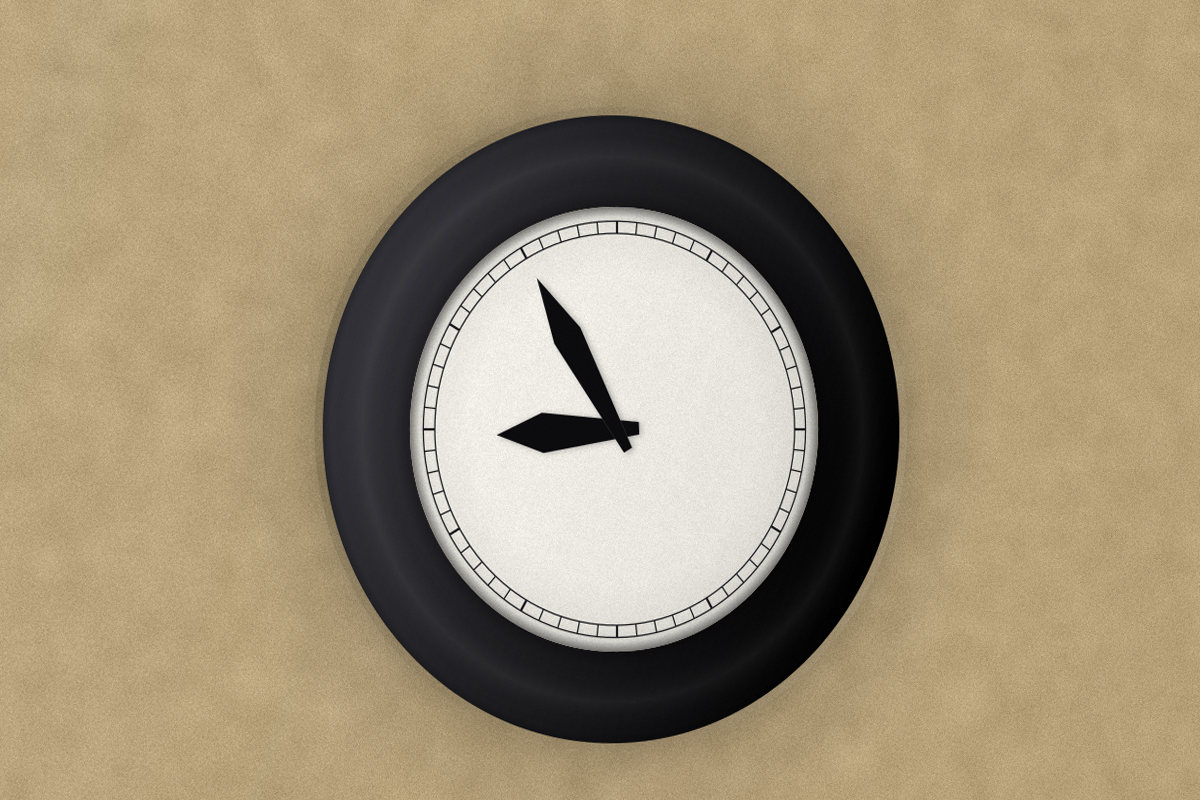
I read 8h55
